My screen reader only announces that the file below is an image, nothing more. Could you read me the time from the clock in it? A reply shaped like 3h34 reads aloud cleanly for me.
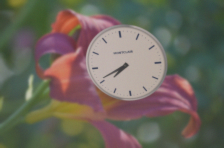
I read 7h41
